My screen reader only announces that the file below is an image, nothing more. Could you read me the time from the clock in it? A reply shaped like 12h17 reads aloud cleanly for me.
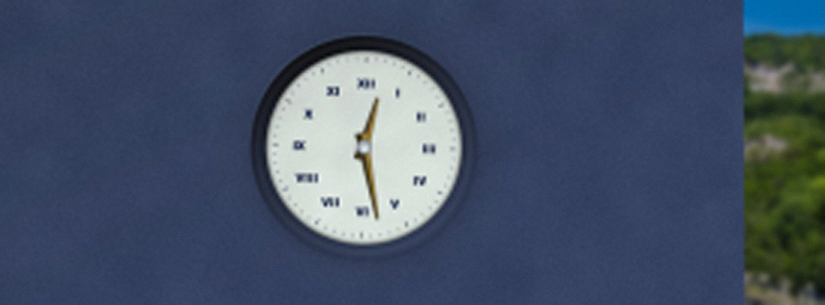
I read 12h28
